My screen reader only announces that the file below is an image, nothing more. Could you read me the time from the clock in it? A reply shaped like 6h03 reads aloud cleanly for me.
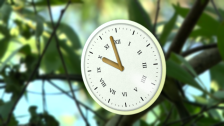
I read 9h58
